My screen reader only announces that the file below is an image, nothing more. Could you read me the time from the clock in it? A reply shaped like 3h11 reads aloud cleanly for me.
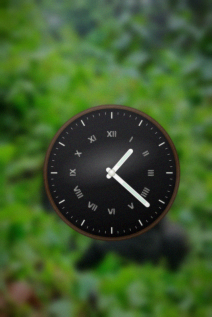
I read 1h22
